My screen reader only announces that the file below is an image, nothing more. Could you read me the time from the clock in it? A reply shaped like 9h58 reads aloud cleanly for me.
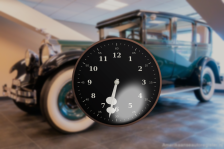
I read 6h32
